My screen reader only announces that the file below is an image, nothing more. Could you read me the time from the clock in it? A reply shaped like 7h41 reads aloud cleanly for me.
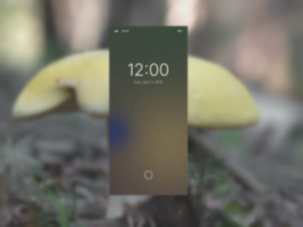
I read 12h00
